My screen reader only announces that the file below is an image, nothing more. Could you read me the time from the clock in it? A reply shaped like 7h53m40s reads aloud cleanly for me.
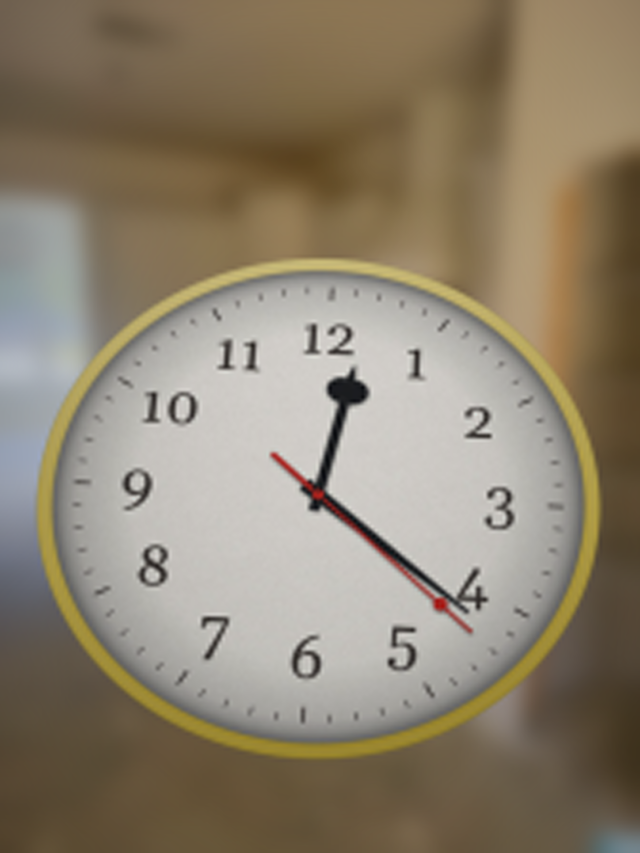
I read 12h21m22s
